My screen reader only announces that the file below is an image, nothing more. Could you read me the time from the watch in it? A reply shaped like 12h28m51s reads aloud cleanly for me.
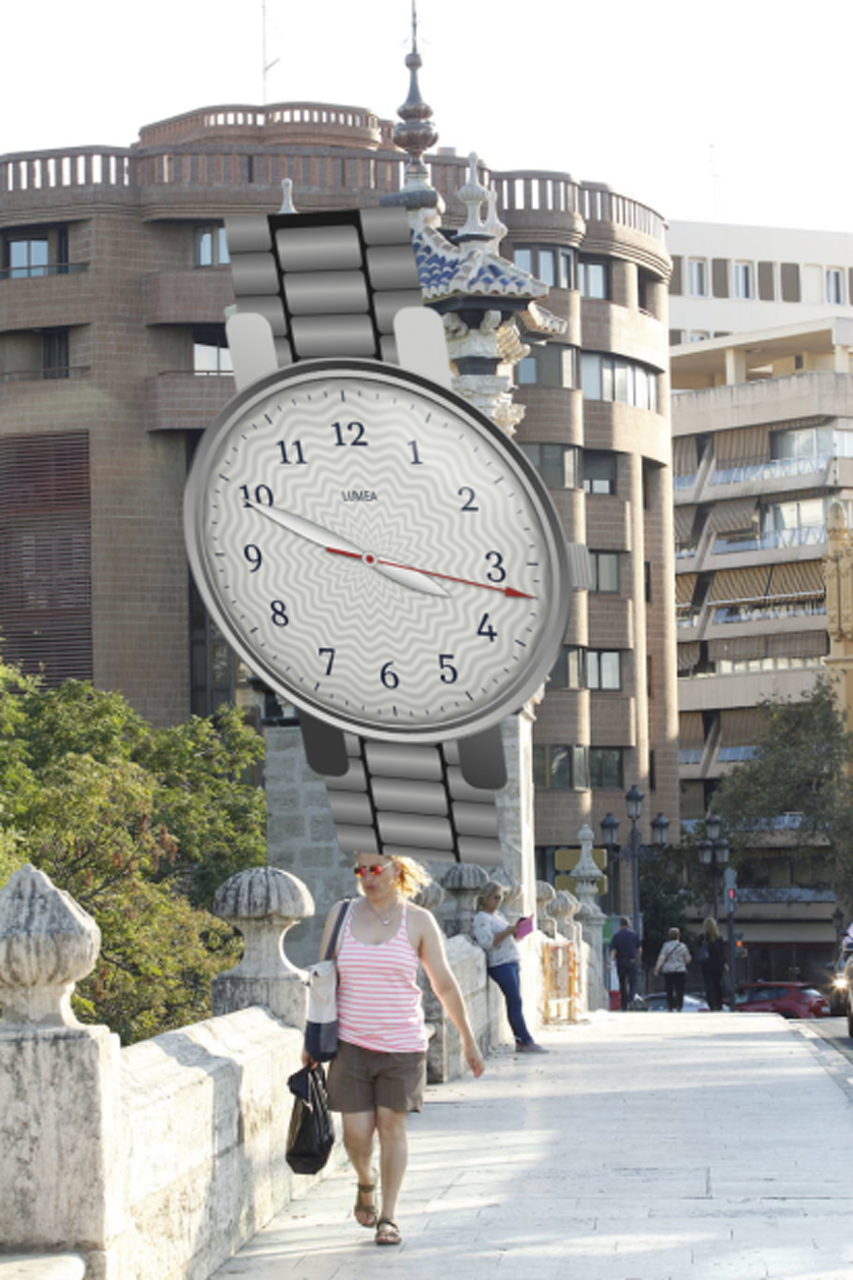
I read 3h49m17s
